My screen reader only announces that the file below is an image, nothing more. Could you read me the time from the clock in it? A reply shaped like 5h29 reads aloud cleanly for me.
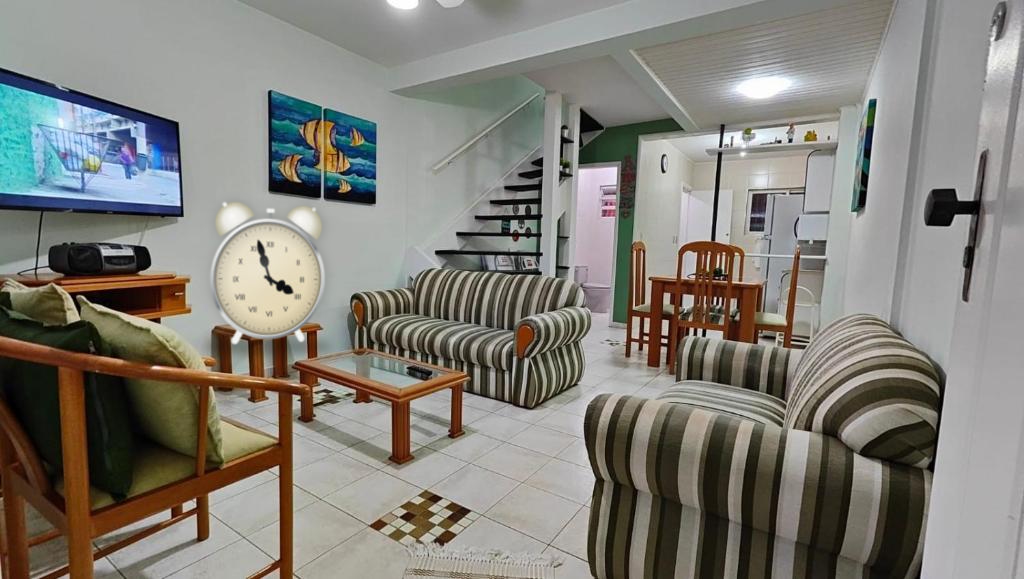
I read 3h57
